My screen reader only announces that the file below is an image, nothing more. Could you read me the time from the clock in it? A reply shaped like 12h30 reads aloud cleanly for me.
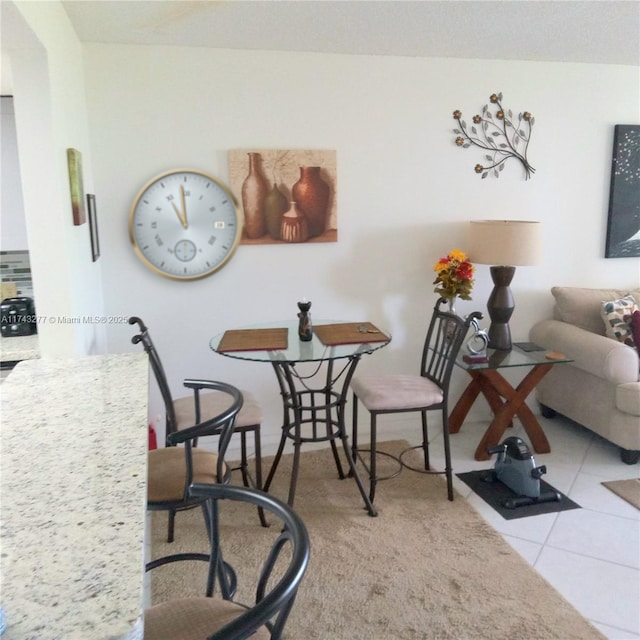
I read 10h59
